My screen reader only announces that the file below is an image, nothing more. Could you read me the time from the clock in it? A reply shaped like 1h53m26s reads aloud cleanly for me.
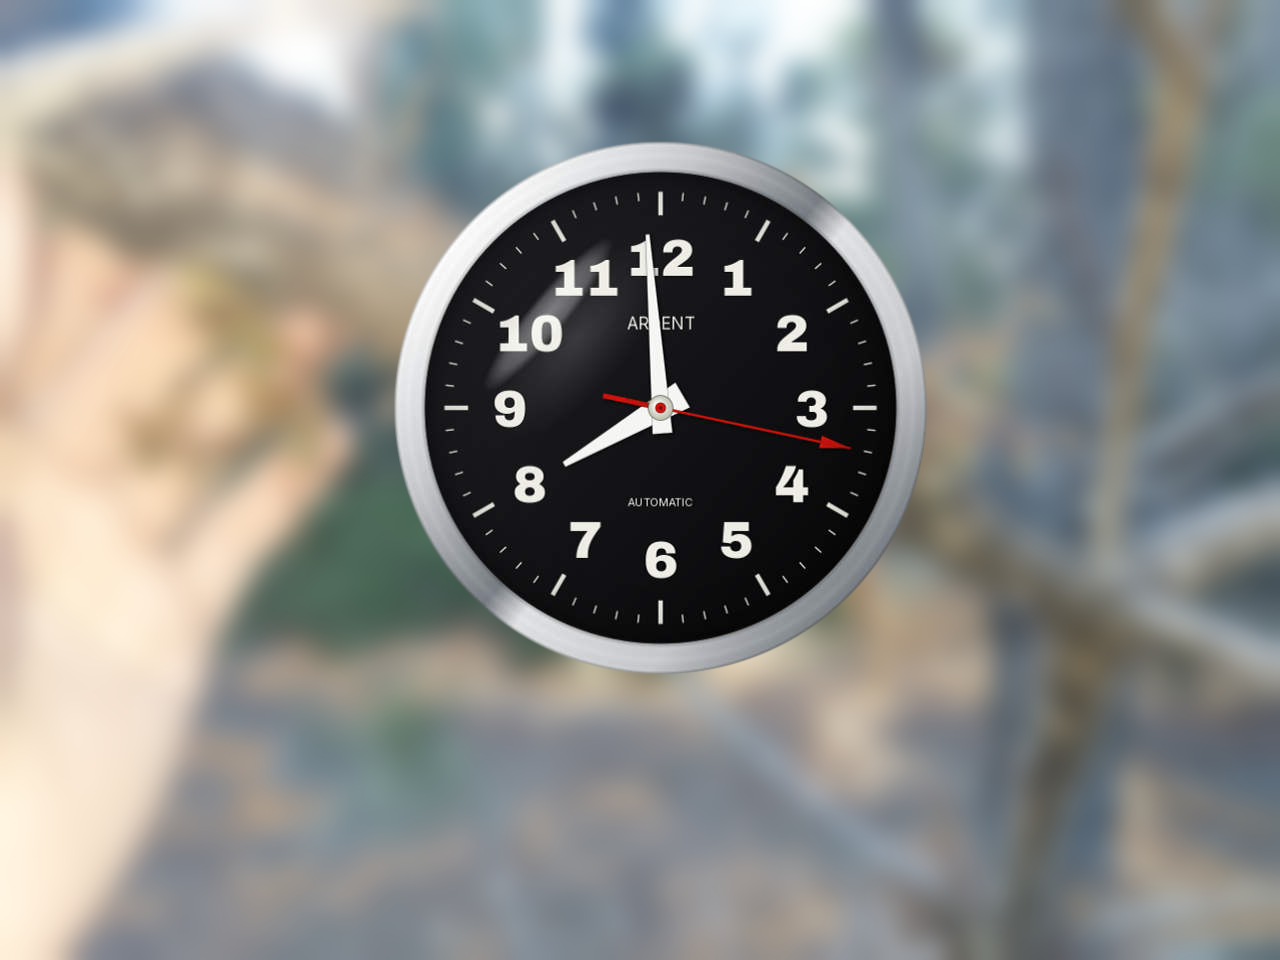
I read 7h59m17s
